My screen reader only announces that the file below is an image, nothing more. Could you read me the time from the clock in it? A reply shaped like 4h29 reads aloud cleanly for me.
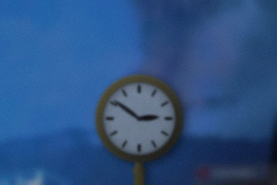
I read 2h51
